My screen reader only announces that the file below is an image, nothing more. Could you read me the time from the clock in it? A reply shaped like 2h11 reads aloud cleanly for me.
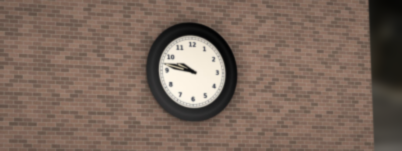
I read 9h47
